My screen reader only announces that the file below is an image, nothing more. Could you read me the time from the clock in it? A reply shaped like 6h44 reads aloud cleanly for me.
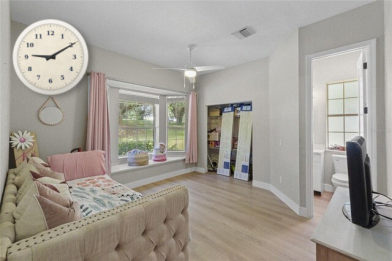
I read 9h10
